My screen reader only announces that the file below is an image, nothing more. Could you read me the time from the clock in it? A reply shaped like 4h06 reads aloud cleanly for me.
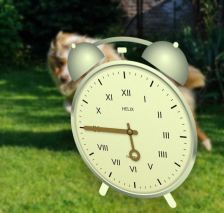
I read 5h45
